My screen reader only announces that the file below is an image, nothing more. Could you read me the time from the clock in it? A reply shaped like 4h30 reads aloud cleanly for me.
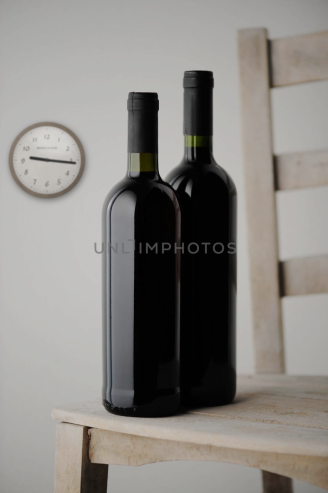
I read 9h16
